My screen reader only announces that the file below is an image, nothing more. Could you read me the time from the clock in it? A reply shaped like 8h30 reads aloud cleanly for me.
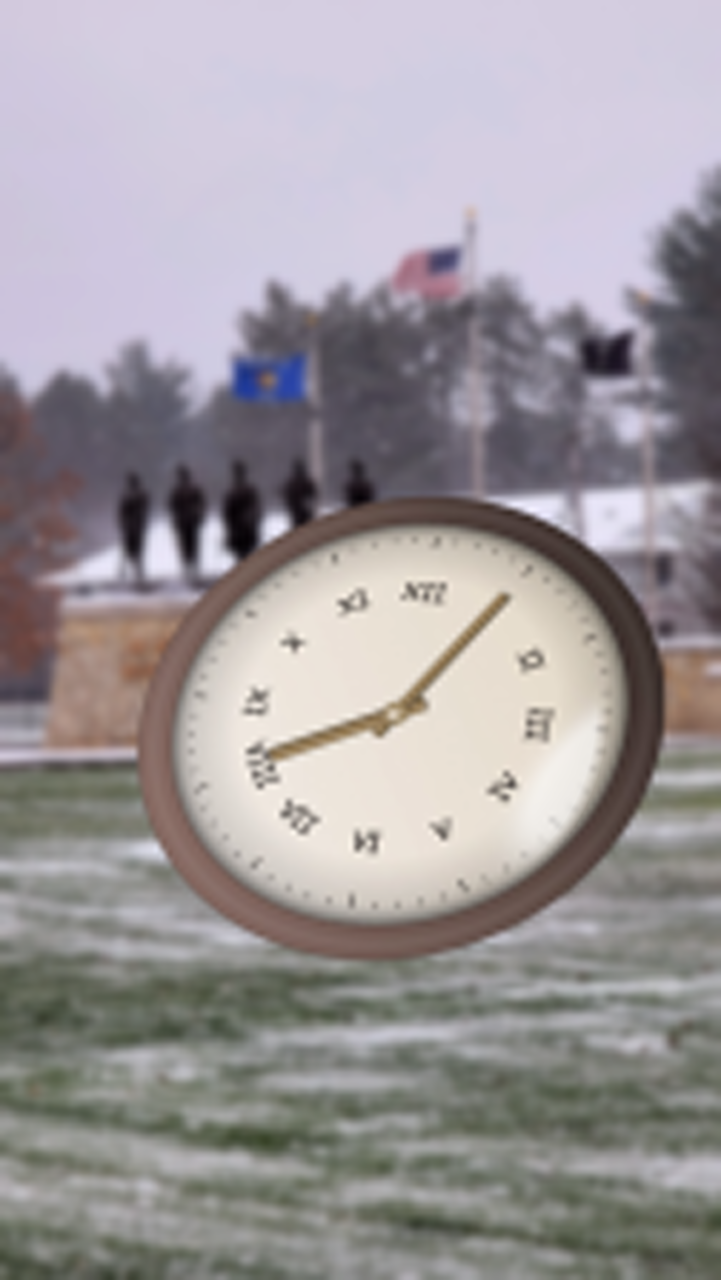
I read 8h05
